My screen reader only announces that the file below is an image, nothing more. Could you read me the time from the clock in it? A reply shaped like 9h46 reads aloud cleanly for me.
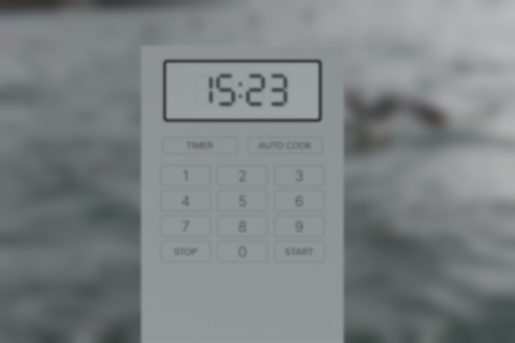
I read 15h23
